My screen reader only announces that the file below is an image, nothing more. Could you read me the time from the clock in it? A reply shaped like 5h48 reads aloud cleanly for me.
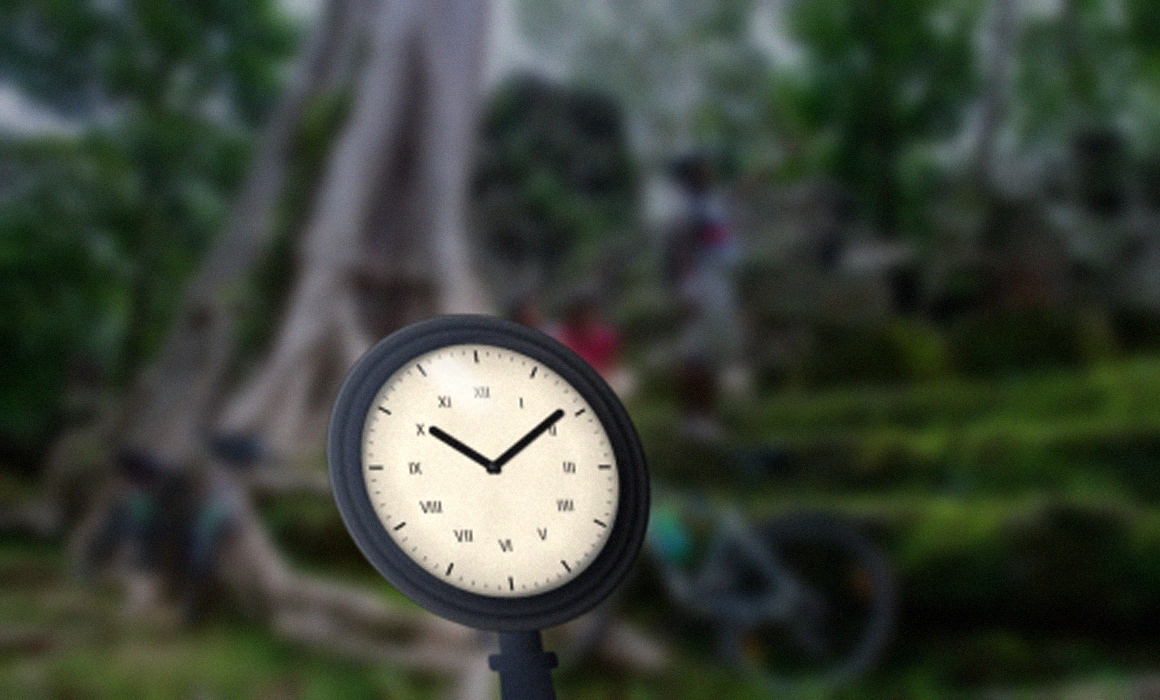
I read 10h09
